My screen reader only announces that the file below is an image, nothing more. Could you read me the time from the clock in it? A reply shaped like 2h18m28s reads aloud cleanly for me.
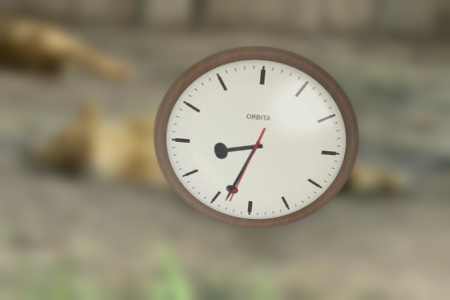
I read 8h33m33s
